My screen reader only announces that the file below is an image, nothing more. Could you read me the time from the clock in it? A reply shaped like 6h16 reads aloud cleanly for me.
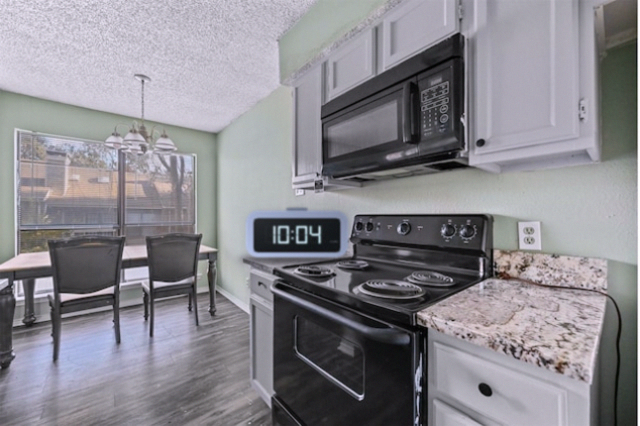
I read 10h04
